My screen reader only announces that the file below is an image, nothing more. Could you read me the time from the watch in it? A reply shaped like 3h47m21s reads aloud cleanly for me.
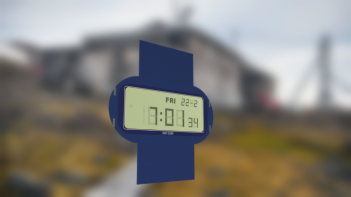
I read 7h01m34s
